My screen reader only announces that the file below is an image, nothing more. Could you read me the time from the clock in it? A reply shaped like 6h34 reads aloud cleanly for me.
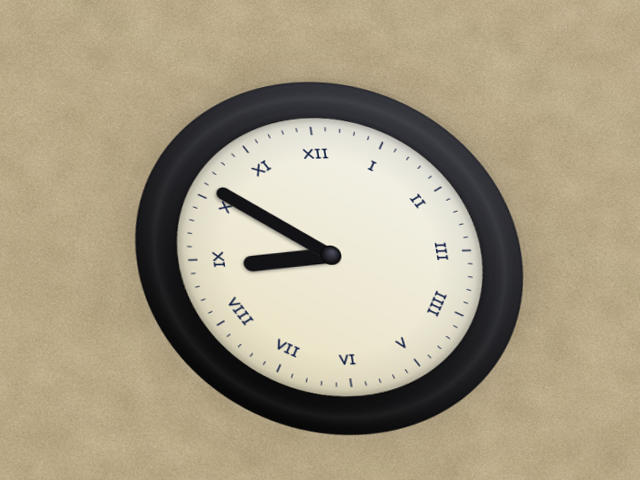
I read 8h51
